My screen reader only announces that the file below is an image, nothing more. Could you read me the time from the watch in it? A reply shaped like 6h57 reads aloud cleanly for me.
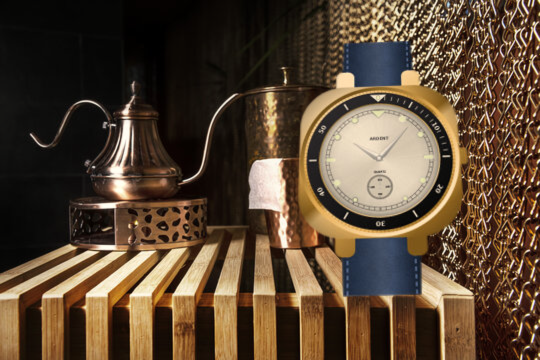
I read 10h07
